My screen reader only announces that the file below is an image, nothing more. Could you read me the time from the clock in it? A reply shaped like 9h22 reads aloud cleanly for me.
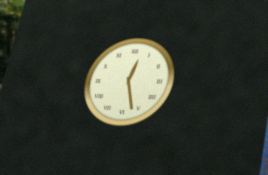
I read 12h27
